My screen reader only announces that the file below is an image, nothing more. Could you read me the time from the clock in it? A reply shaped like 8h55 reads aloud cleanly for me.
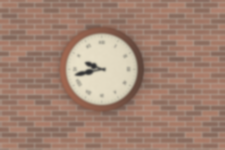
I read 9h43
